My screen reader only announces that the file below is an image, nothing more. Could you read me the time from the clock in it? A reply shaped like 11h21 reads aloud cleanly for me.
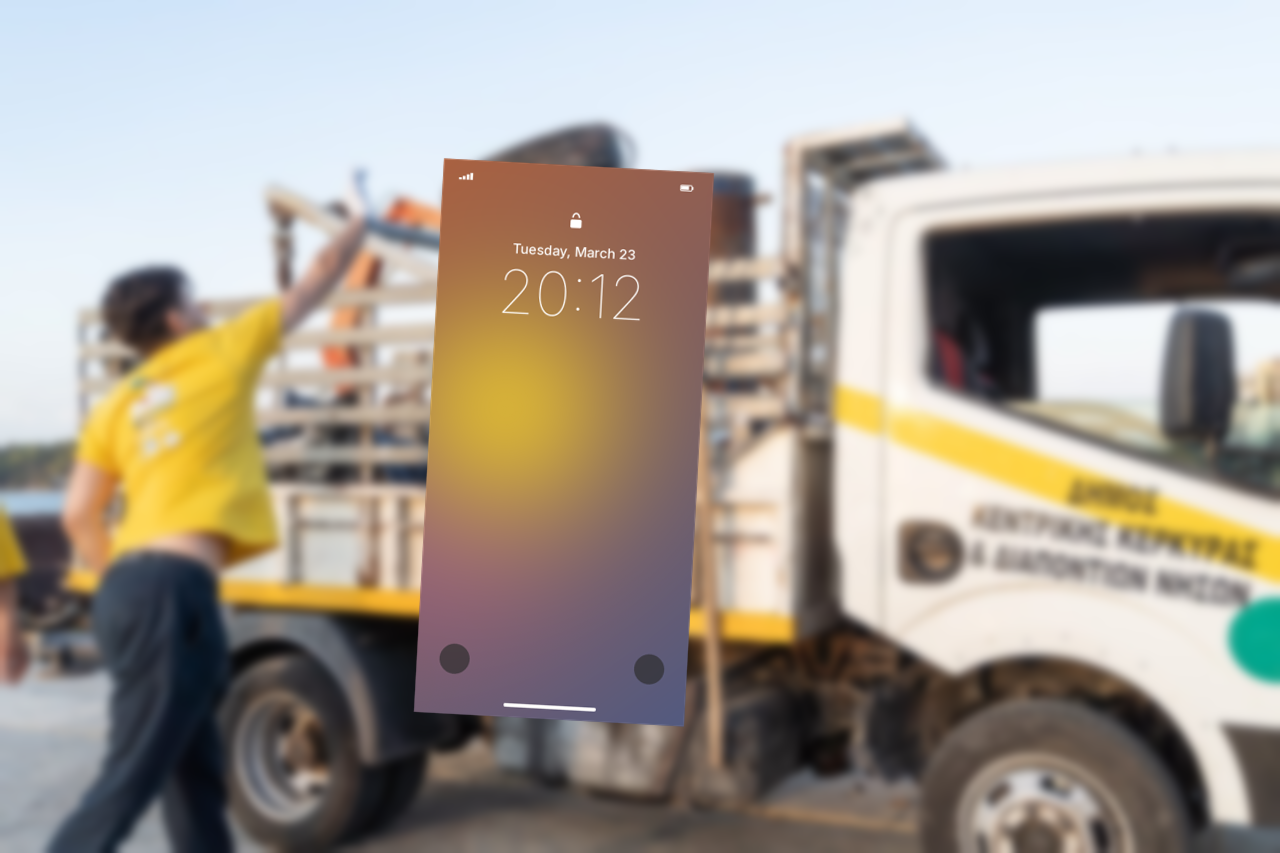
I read 20h12
